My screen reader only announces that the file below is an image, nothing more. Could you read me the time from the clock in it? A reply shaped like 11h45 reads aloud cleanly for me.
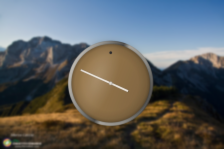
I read 3h49
